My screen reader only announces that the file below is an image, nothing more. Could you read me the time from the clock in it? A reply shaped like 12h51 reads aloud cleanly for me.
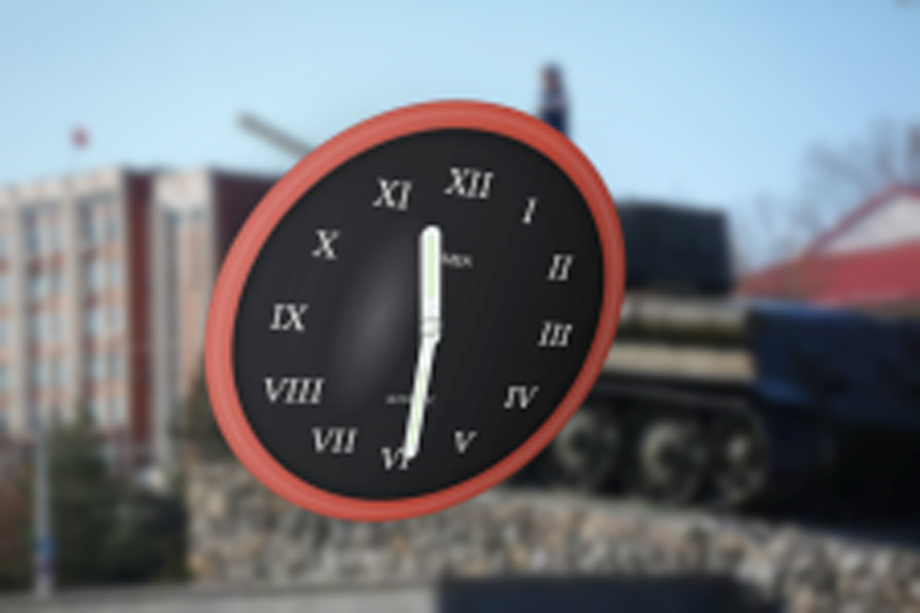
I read 11h29
